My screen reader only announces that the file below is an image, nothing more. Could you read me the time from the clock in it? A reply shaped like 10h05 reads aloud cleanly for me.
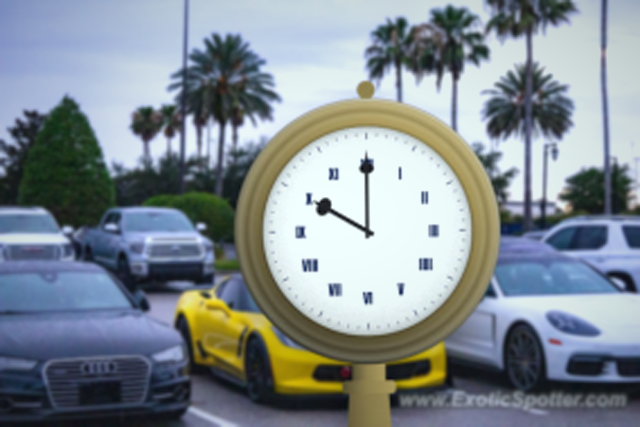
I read 10h00
